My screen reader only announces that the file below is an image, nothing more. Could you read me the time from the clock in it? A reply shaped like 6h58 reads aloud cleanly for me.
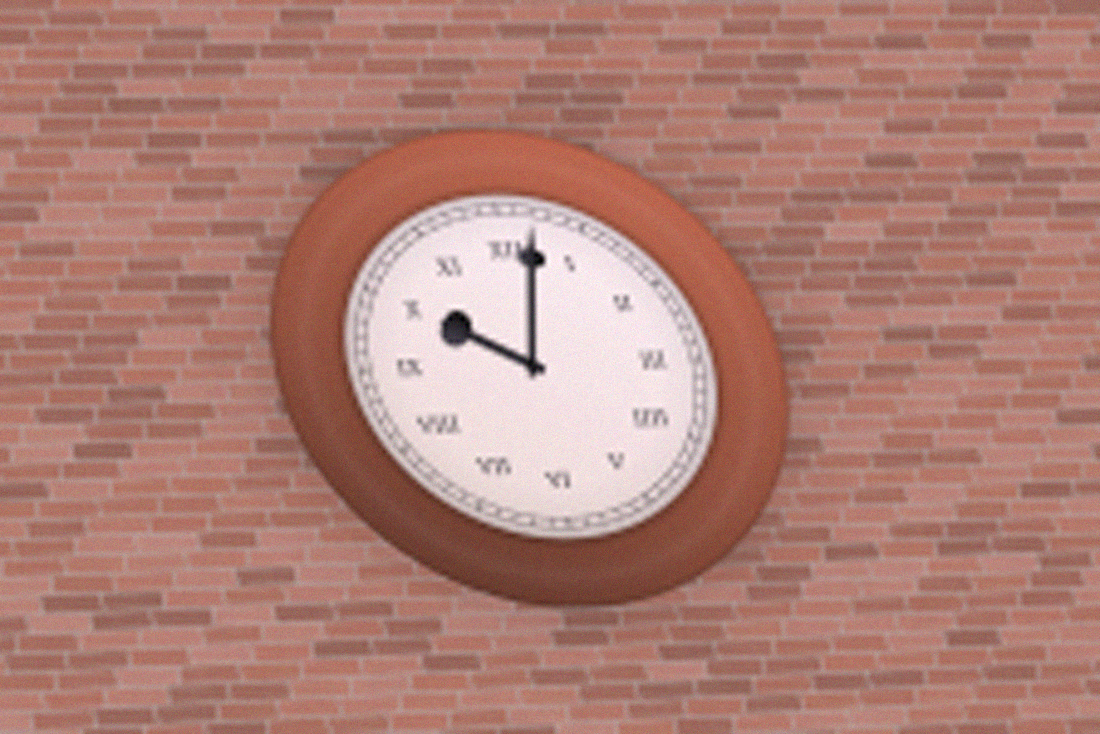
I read 10h02
